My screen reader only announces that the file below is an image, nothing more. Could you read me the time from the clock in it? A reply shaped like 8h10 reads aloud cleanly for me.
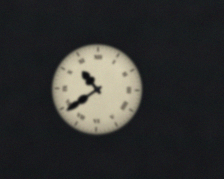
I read 10h39
